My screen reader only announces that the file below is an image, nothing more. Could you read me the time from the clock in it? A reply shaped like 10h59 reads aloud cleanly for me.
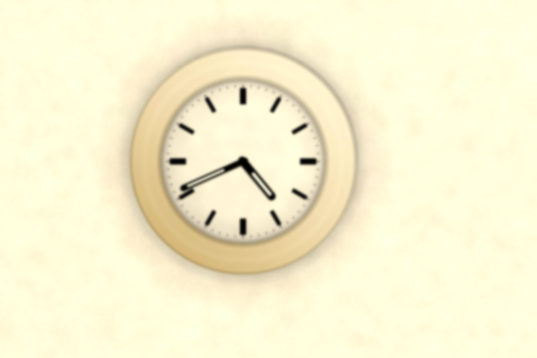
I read 4h41
